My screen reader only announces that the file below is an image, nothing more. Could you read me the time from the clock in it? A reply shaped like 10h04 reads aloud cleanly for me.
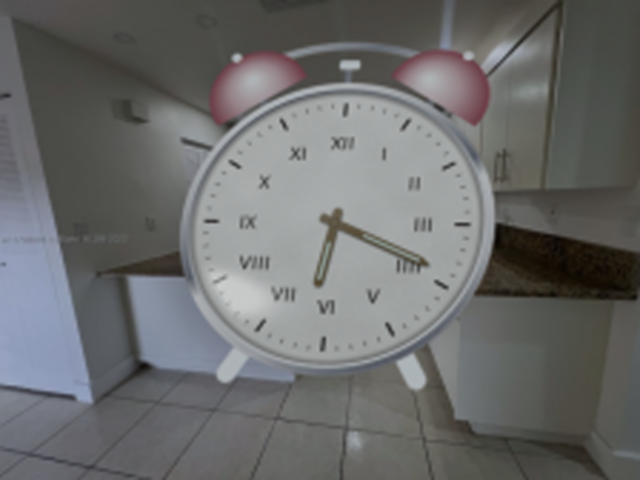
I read 6h19
